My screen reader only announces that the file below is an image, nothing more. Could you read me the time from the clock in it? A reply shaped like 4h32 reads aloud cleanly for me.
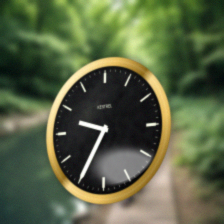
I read 9h35
